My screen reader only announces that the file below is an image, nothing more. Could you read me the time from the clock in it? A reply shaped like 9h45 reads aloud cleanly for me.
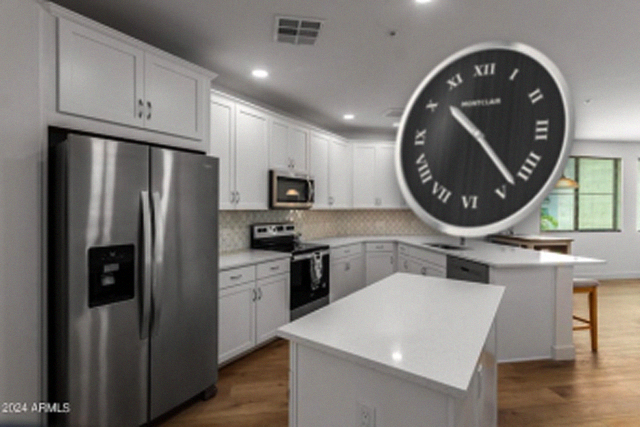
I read 10h23
